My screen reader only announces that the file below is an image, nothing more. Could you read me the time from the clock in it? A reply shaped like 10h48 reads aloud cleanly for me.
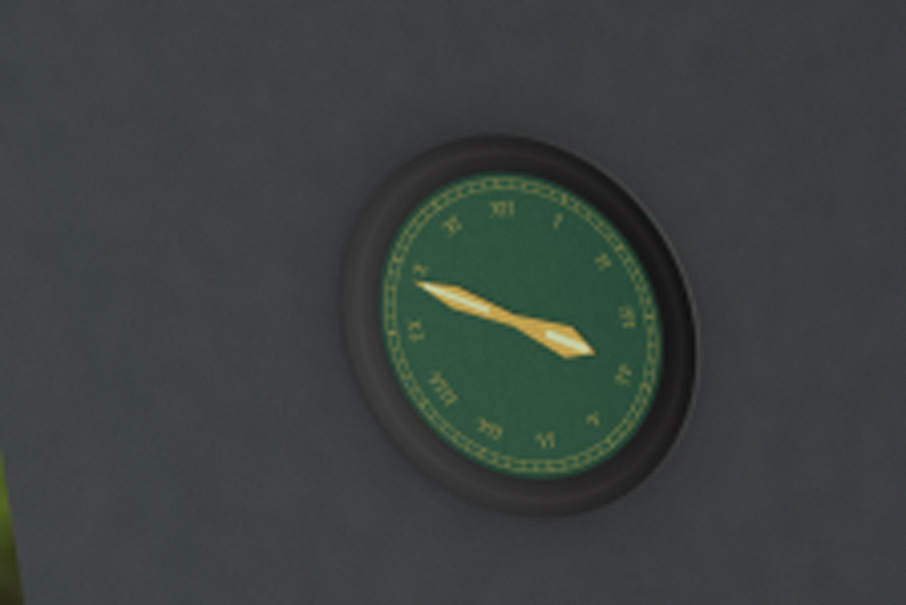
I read 3h49
